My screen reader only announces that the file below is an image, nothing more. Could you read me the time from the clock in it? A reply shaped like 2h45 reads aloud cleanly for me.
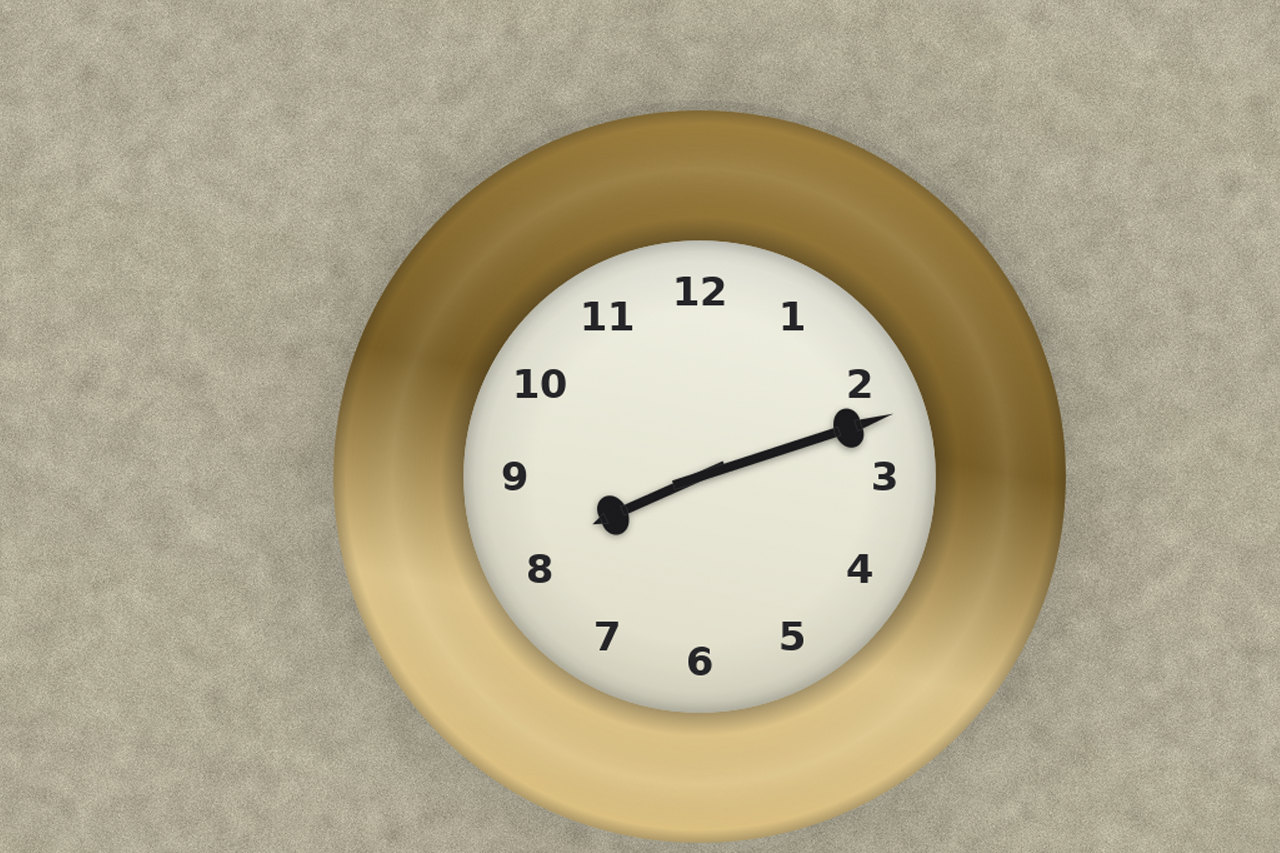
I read 8h12
